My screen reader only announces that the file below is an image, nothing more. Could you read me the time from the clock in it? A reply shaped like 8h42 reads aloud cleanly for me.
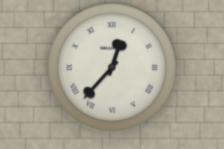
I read 12h37
